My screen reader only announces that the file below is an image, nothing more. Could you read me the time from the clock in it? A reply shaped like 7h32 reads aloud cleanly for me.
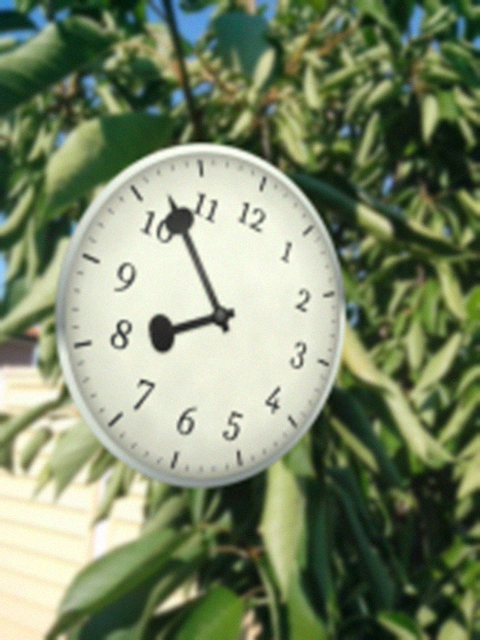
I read 7h52
